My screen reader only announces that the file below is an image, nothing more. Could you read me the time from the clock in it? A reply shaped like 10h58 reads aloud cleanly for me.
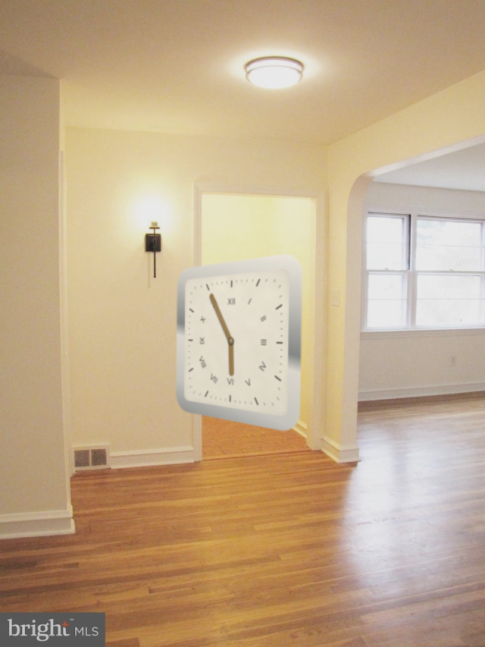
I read 5h55
